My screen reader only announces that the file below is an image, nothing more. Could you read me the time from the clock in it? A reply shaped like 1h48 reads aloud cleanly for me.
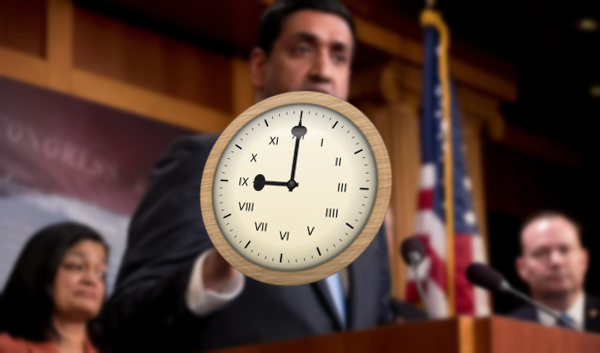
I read 9h00
